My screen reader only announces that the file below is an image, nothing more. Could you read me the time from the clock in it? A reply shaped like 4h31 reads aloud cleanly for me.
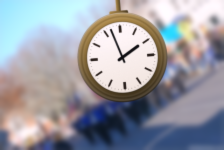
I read 1h57
